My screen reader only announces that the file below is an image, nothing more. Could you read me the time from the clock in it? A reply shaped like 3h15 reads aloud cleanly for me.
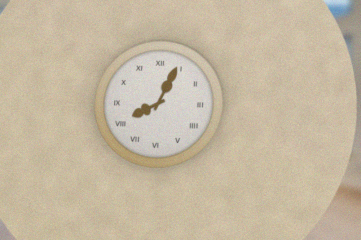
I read 8h04
